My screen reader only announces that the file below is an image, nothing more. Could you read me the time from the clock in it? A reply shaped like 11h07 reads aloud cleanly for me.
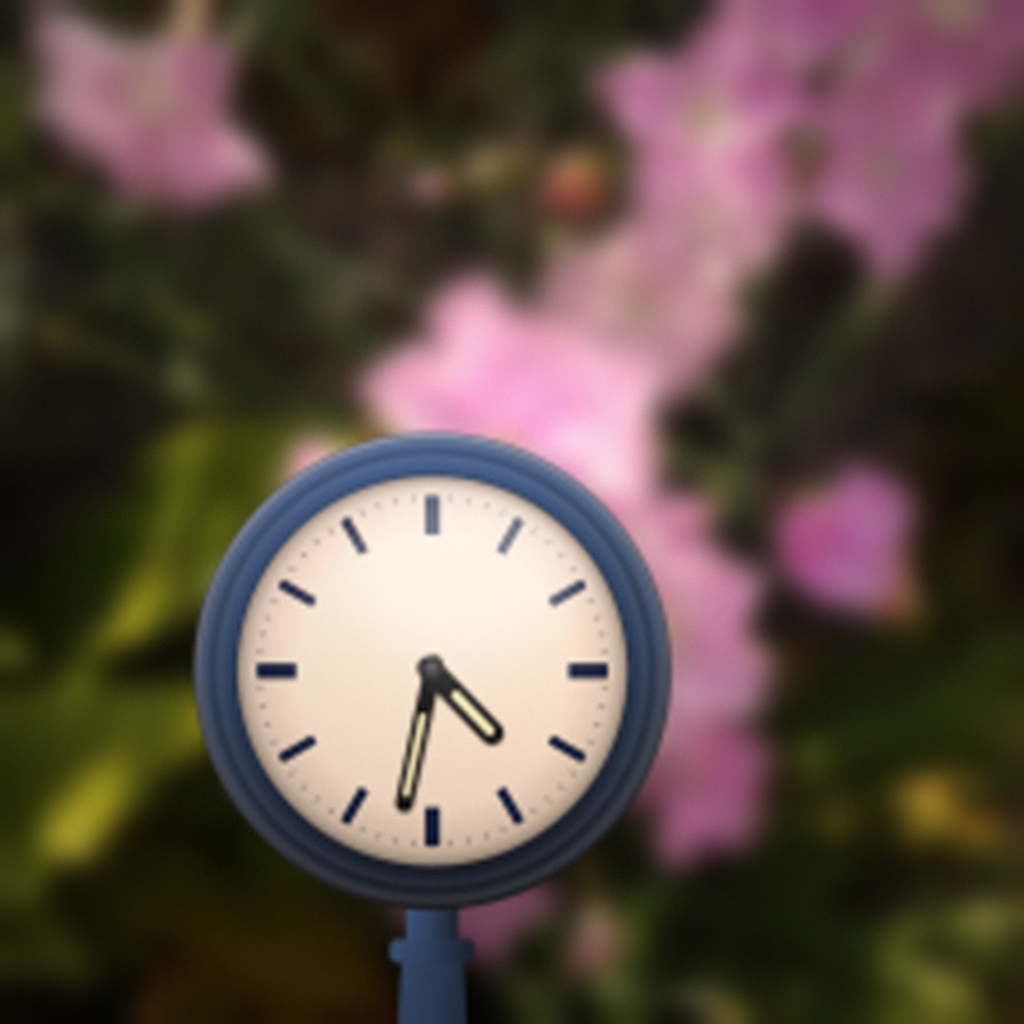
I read 4h32
